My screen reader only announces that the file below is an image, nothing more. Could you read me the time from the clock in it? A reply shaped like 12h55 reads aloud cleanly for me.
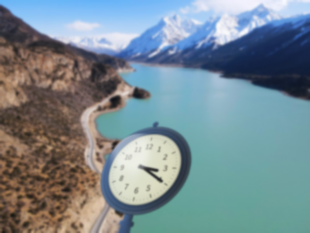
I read 3h20
